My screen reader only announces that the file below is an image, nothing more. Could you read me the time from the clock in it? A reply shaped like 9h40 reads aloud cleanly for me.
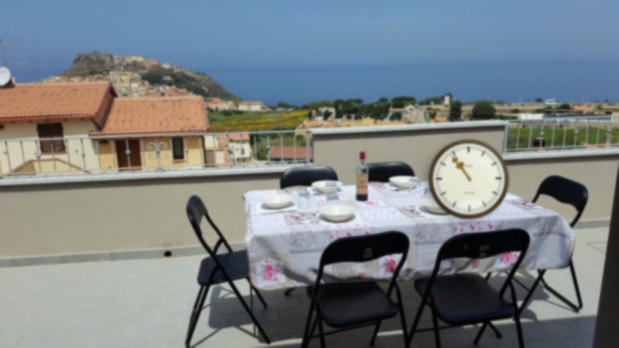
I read 10h54
